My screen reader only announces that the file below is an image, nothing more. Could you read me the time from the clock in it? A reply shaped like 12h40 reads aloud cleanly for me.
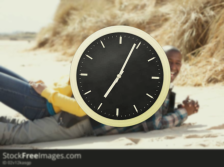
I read 7h04
